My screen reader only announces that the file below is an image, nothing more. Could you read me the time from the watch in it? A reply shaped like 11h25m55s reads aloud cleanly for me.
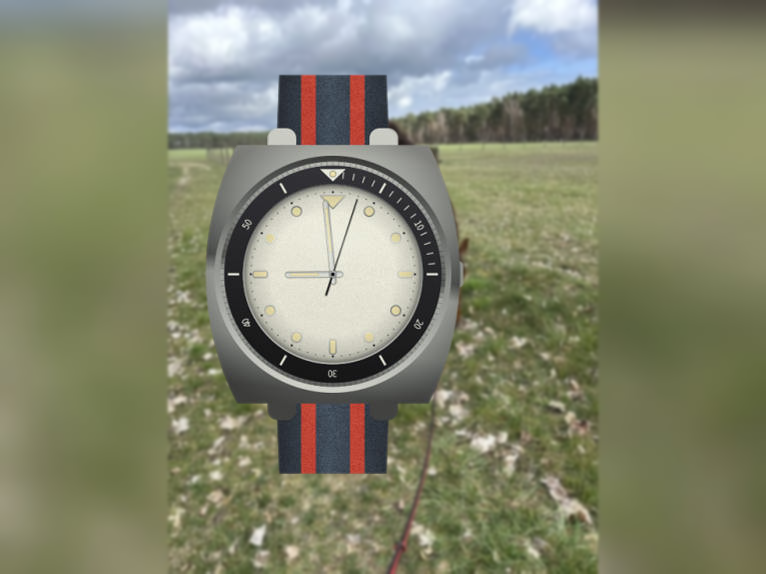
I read 8h59m03s
